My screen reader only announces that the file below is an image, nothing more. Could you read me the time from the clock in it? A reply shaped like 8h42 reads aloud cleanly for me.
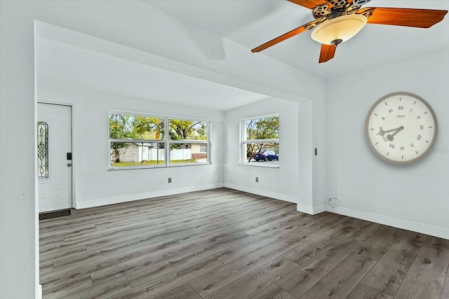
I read 7h43
